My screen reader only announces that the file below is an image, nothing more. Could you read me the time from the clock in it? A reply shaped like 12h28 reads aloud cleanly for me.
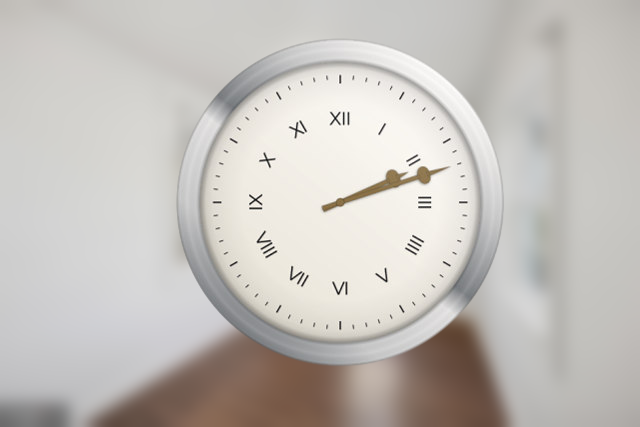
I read 2h12
